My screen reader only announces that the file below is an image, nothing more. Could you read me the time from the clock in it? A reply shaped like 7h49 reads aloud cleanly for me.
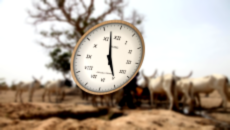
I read 4h57
